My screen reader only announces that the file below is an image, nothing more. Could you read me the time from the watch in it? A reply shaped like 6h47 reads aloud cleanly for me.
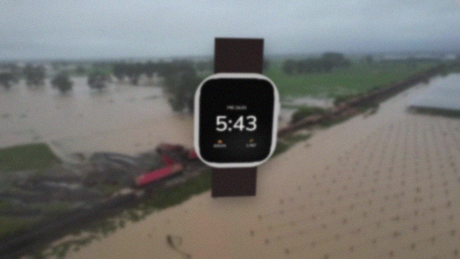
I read 5h43
